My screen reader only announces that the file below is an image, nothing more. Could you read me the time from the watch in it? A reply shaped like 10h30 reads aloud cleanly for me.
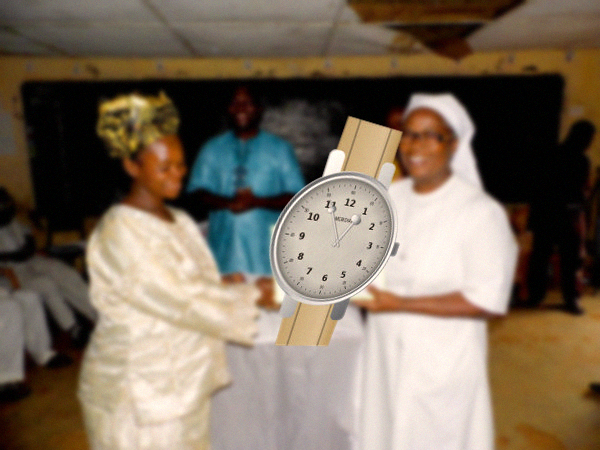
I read 12h55
